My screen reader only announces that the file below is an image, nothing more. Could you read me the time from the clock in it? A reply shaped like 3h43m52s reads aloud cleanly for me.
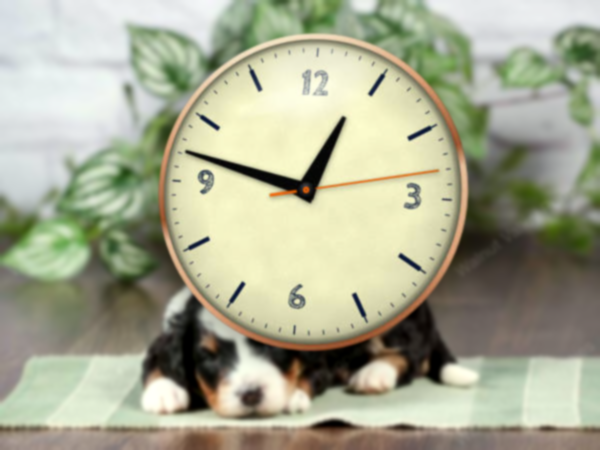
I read 12h47m13s
